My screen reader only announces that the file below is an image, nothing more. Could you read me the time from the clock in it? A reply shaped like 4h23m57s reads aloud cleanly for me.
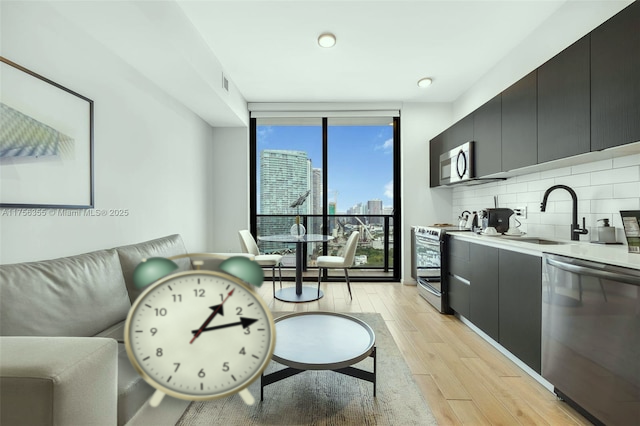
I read 1h13m06s
